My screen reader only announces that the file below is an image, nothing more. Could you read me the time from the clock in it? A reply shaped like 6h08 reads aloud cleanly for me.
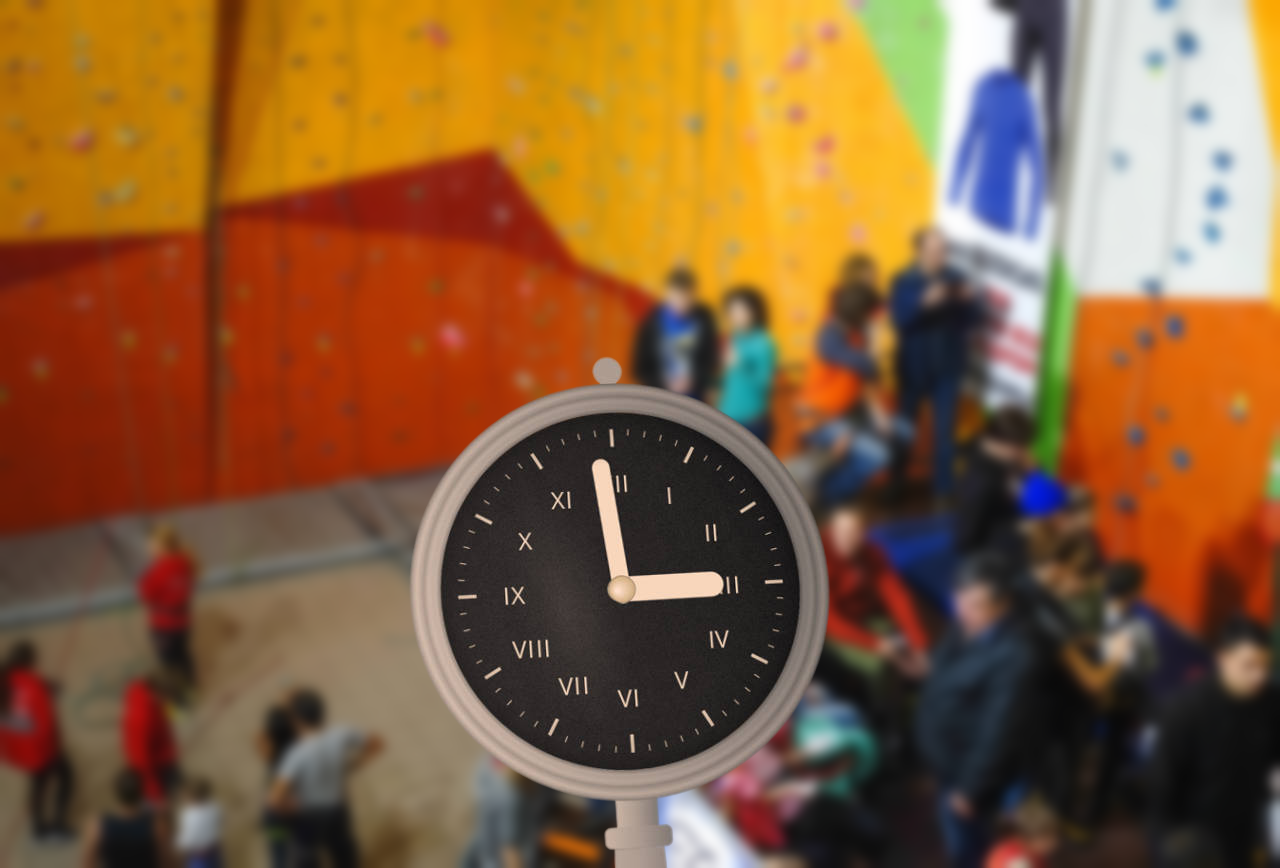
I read 2h59
